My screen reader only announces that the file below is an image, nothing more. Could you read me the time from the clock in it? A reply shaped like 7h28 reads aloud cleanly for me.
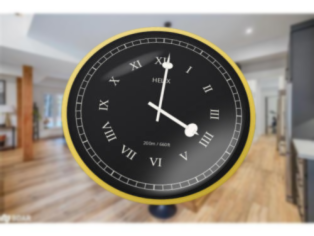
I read 4h01
